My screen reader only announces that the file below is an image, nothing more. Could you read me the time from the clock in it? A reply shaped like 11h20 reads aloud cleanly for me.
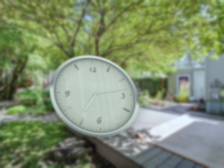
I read 7h13
